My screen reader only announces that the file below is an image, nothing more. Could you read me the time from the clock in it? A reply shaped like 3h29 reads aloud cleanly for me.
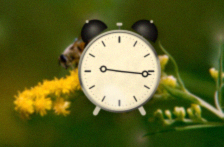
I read 9h16
